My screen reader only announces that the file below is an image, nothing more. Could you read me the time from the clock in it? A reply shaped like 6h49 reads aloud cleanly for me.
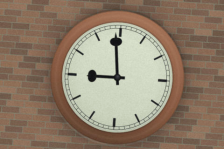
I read 8h59
